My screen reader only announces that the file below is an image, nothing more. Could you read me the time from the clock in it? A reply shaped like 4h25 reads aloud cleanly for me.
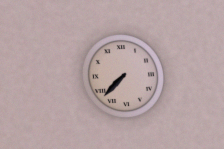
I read 7h38
